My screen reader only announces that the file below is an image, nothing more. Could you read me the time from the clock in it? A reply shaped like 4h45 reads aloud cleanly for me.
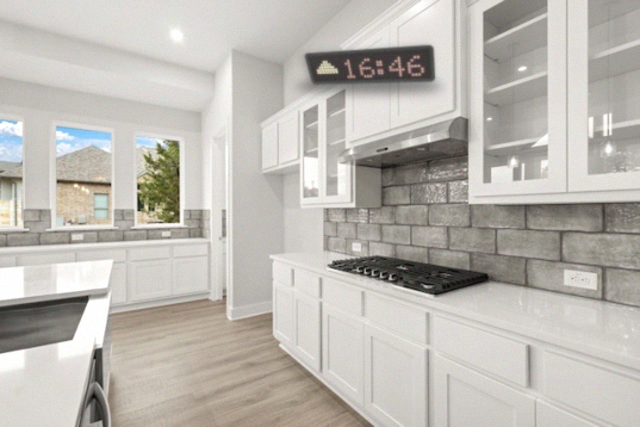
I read 16h46
